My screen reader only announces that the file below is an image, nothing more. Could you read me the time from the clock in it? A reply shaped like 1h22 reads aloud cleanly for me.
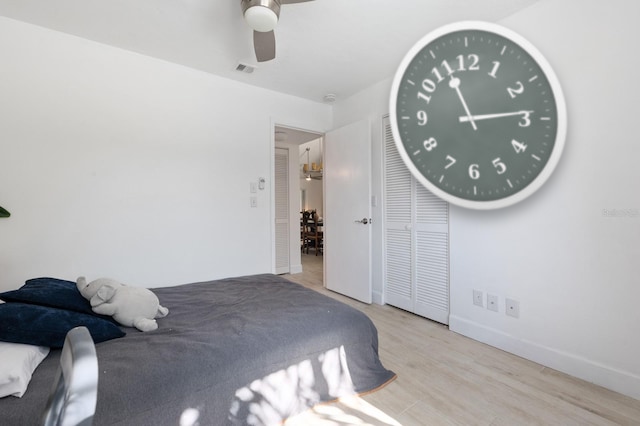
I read 11h14
